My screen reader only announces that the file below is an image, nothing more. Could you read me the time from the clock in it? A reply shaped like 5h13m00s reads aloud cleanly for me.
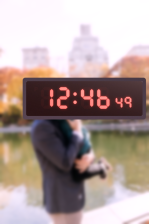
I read 12h46m49s
